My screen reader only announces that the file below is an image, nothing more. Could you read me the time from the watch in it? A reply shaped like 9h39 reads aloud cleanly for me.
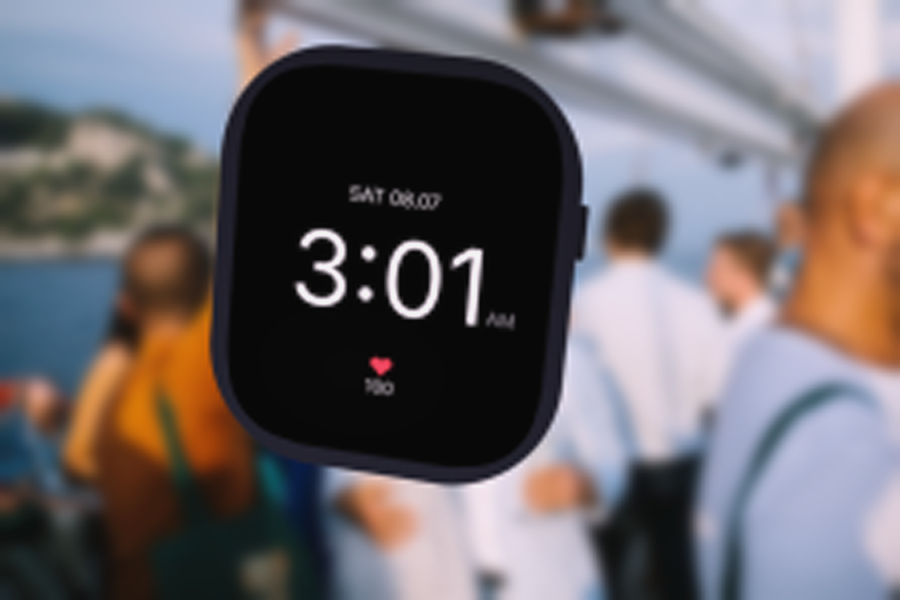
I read 3h01
